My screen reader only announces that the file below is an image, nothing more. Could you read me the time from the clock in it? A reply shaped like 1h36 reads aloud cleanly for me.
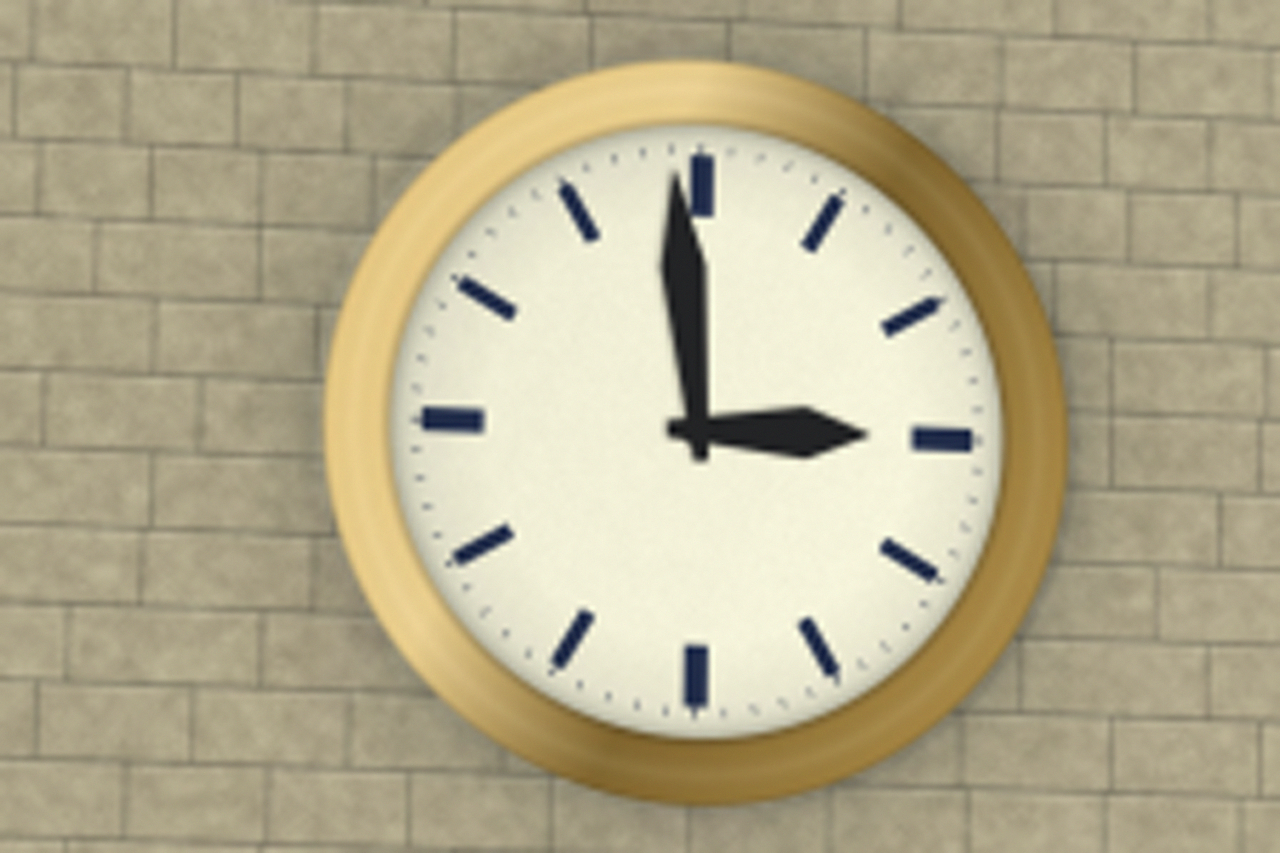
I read 2h59
